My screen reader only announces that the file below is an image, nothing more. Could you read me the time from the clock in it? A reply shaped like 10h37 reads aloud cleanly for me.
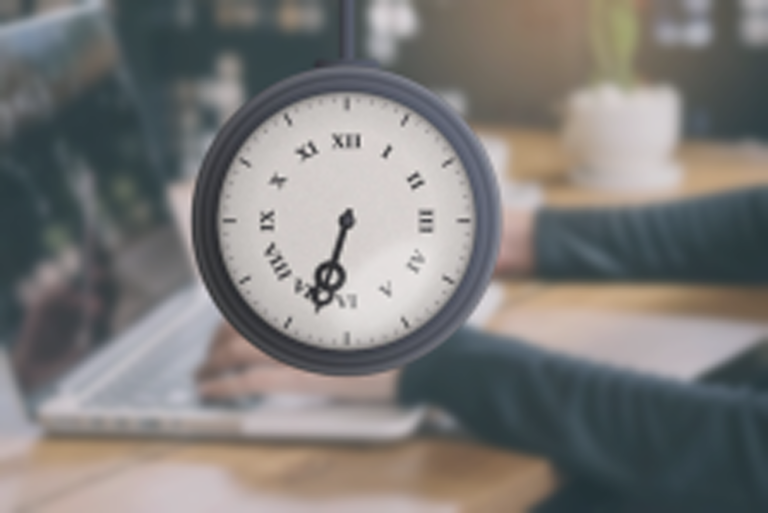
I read 6h33
